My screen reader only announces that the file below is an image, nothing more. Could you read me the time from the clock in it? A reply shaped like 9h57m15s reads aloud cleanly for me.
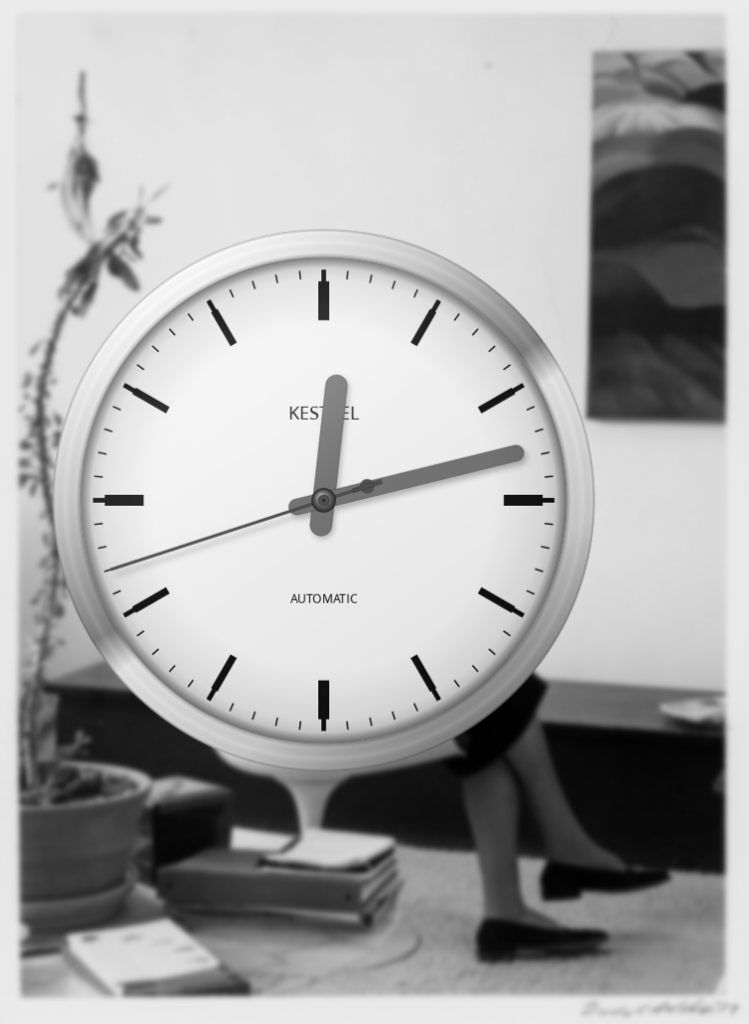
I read 12h12m42s
